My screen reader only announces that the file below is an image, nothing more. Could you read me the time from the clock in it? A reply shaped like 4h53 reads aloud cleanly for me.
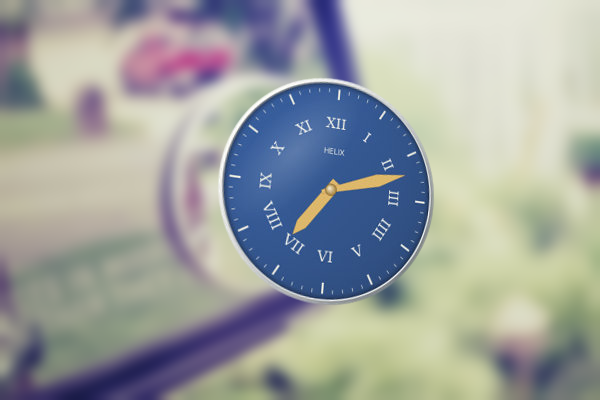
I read 7h12
